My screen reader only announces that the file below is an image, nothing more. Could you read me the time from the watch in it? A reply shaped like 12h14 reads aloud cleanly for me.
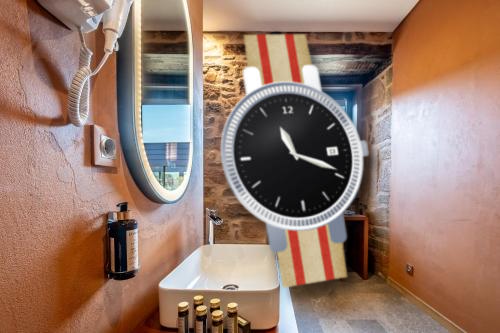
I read 11h19
